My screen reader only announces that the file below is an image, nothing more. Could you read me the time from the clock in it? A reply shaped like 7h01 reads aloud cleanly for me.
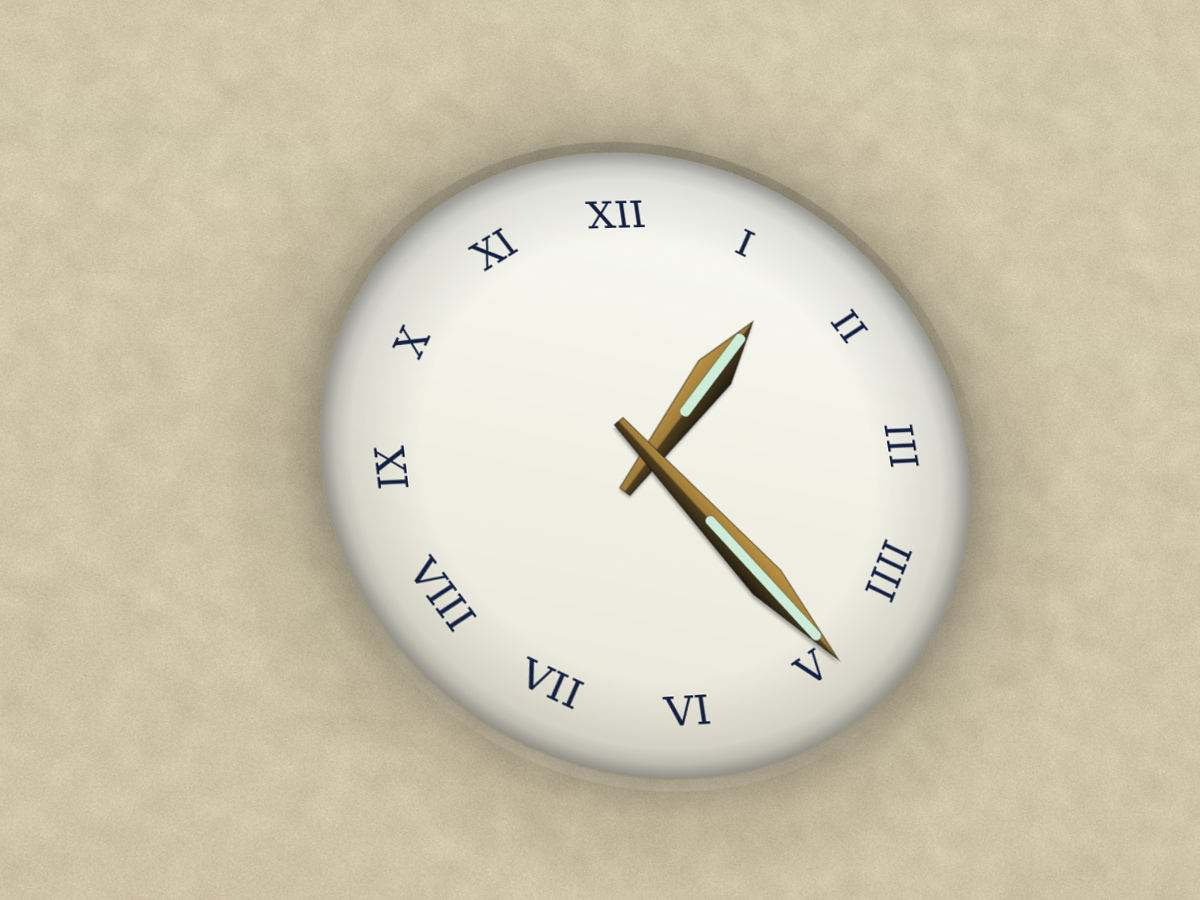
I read 1h24
